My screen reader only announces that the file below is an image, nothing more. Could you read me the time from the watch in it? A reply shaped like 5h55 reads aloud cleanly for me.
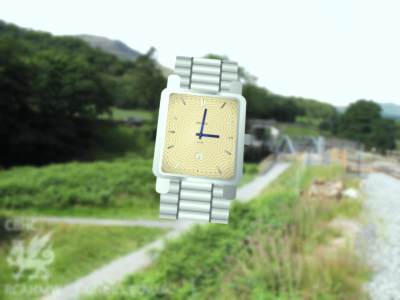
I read 3h01
